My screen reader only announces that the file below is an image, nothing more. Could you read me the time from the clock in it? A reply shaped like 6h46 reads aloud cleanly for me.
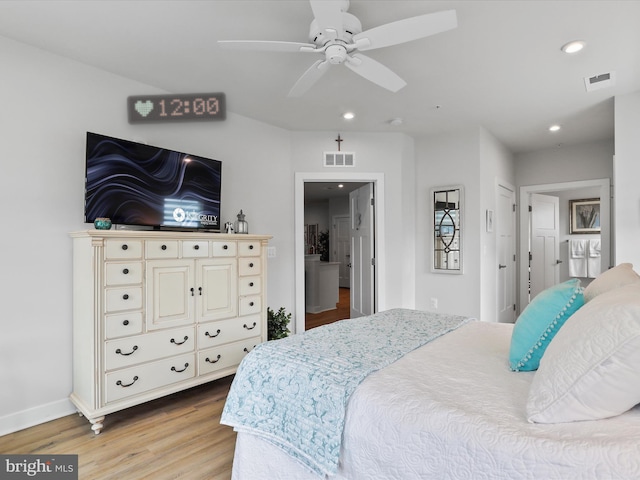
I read 12h00
